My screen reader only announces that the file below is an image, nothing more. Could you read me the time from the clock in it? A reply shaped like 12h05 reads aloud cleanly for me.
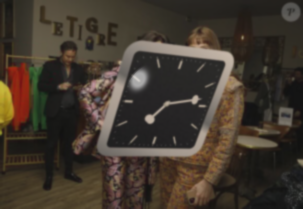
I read 7h13
